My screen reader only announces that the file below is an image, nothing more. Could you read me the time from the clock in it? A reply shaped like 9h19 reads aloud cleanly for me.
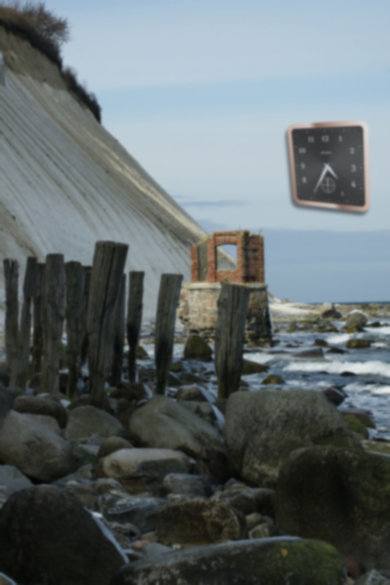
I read 4h35
